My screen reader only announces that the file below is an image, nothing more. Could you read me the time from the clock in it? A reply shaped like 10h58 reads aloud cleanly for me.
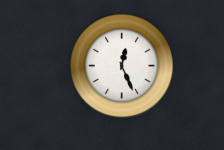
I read 12h26
